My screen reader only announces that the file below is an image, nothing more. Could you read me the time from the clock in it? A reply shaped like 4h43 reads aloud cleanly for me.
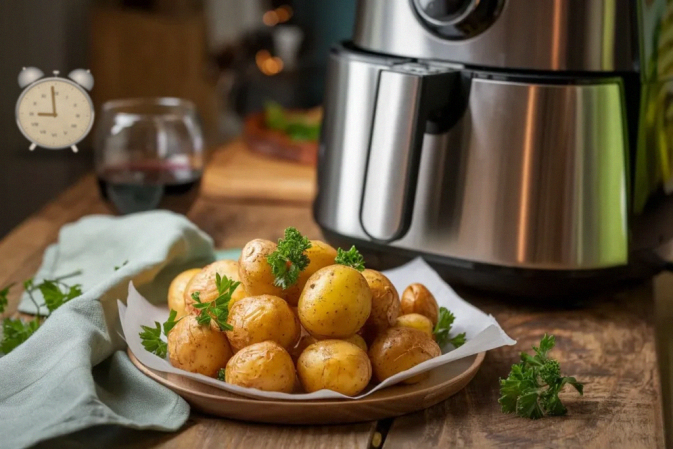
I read 8h59
